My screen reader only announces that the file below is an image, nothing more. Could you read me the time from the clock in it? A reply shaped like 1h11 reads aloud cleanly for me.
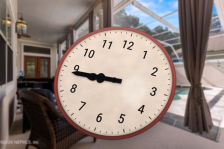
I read 8h44
